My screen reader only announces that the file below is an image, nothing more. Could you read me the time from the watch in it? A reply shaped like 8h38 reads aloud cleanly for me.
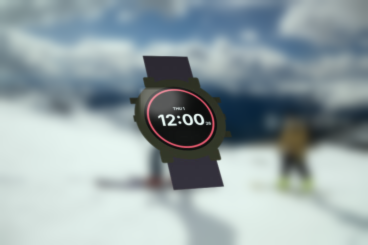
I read 12h00
